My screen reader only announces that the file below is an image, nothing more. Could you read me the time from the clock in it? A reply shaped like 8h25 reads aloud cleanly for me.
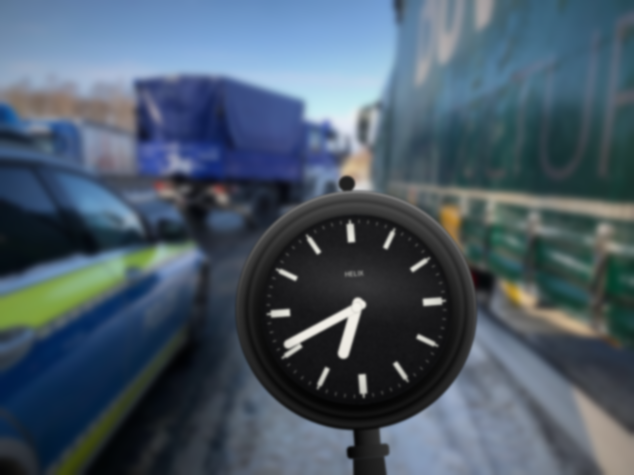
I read 6h41
